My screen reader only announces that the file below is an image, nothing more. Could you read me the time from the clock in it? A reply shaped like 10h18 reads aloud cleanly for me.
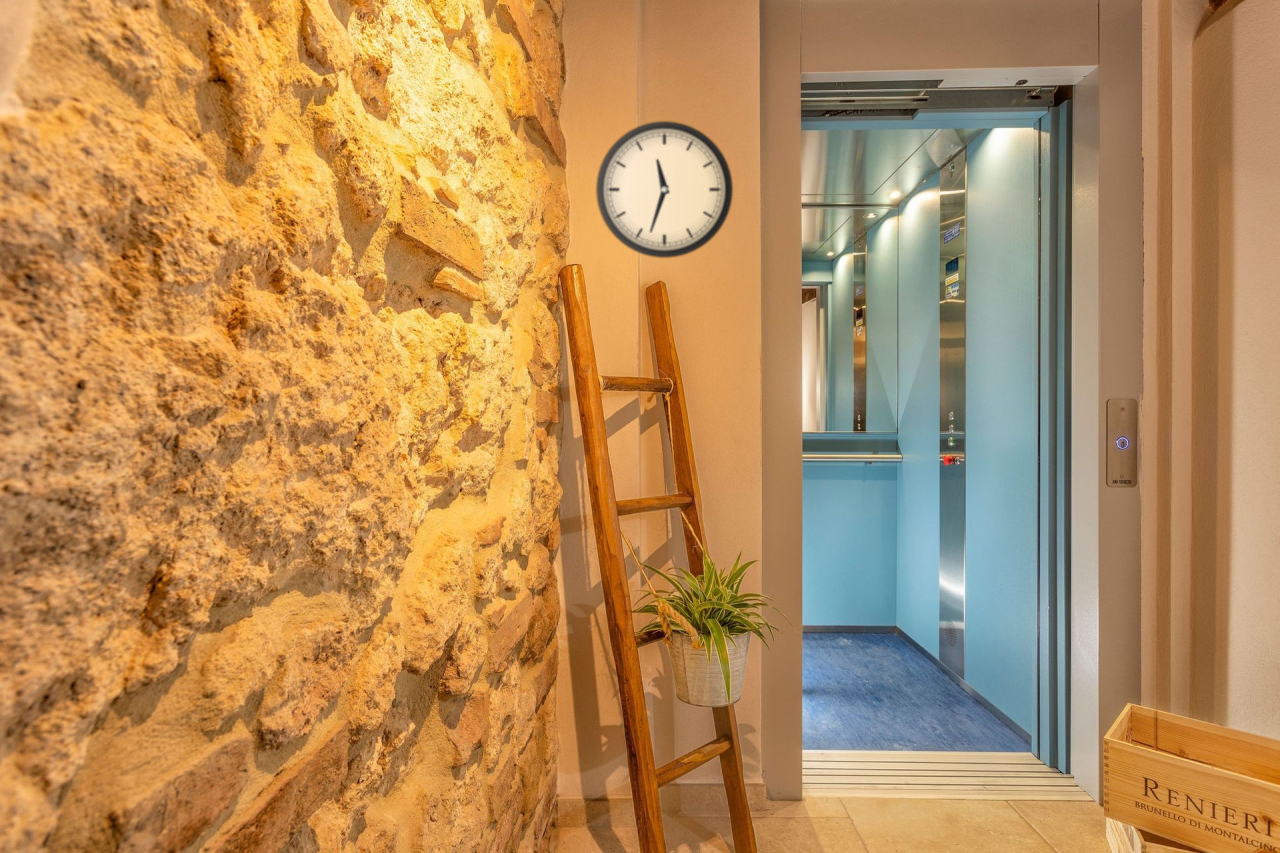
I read 11h33
